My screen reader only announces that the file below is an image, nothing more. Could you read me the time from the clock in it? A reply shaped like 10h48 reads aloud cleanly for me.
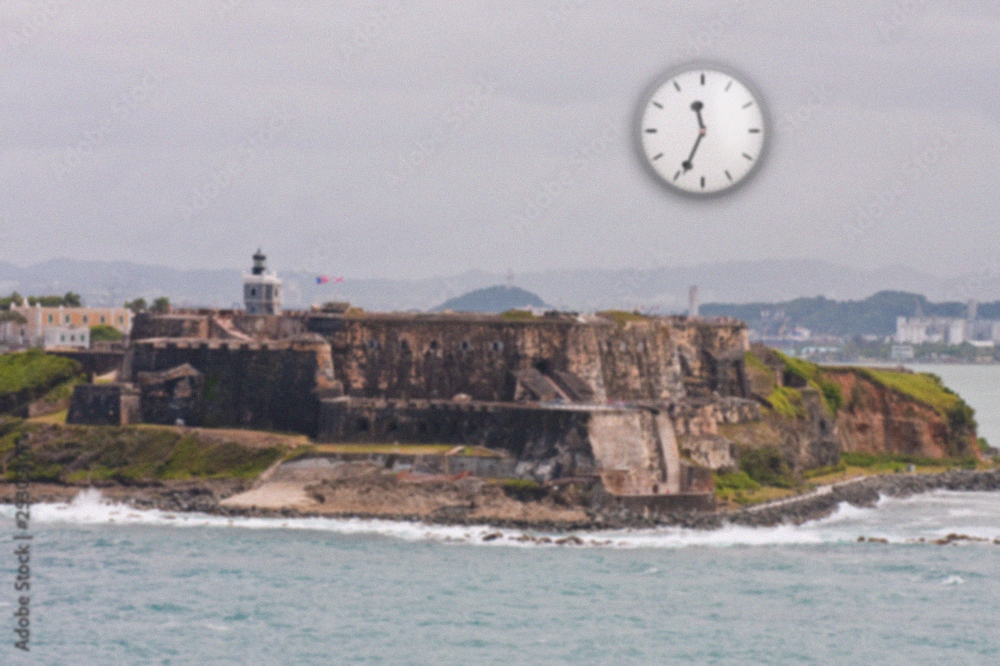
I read 11h34
